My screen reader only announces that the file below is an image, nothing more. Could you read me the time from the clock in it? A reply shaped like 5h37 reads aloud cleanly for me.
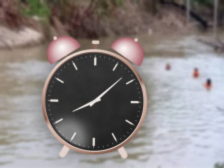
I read 8h08
